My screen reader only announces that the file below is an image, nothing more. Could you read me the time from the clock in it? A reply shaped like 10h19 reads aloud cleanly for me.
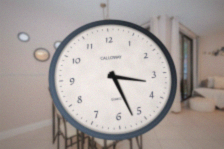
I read 3h27
